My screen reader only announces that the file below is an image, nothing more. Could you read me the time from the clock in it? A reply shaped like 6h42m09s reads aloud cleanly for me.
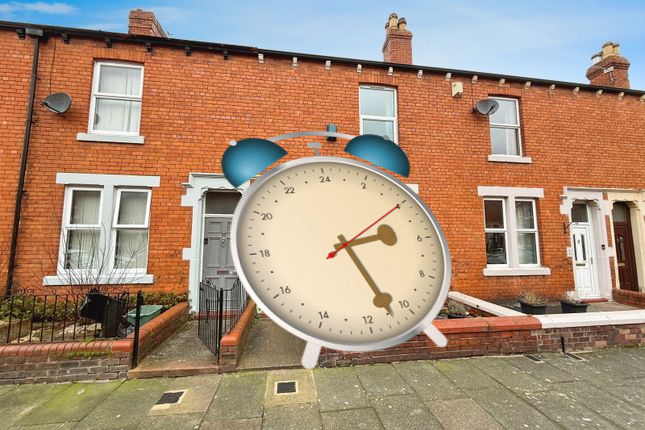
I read 5h27m10s
